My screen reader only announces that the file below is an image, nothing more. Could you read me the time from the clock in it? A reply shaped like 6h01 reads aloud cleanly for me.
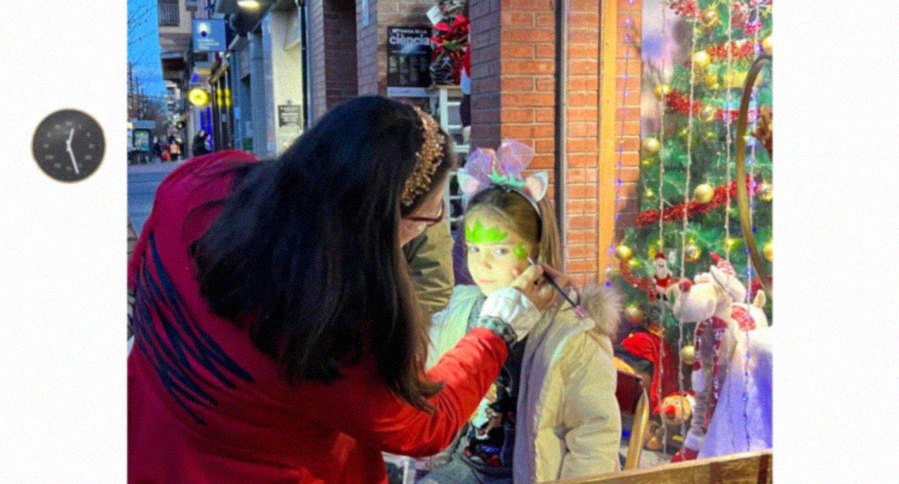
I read 12h27
